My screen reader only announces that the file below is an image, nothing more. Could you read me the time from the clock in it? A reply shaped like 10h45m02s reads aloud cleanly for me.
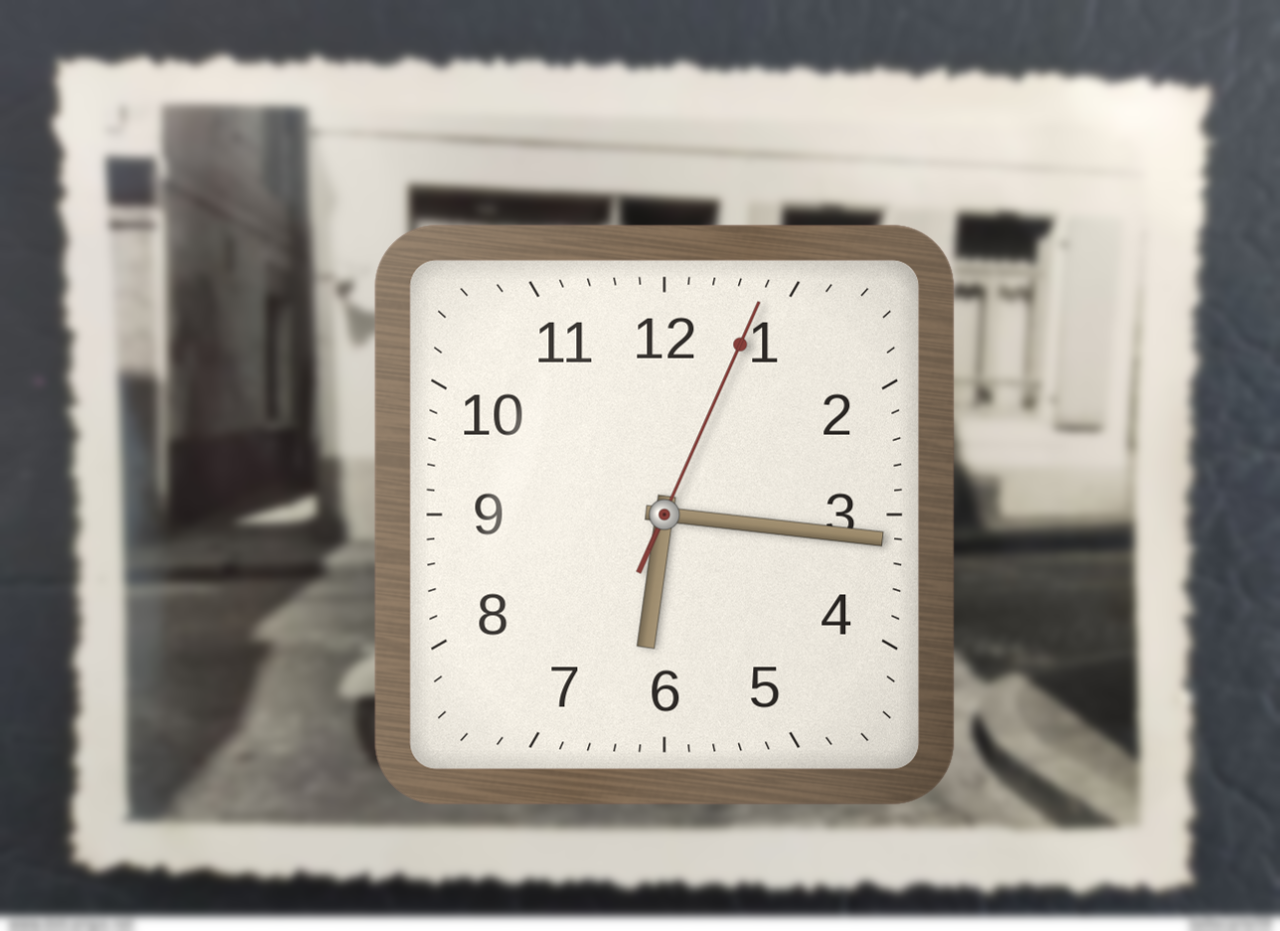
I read 6h16m04s
